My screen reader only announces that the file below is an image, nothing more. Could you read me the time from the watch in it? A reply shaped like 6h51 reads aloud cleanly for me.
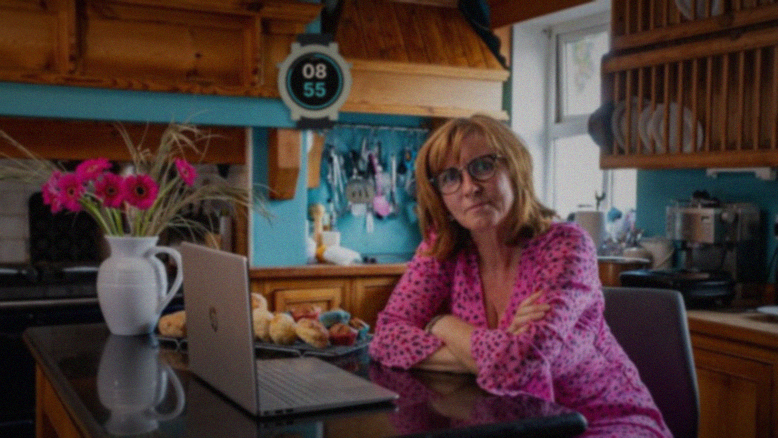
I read 8h55
